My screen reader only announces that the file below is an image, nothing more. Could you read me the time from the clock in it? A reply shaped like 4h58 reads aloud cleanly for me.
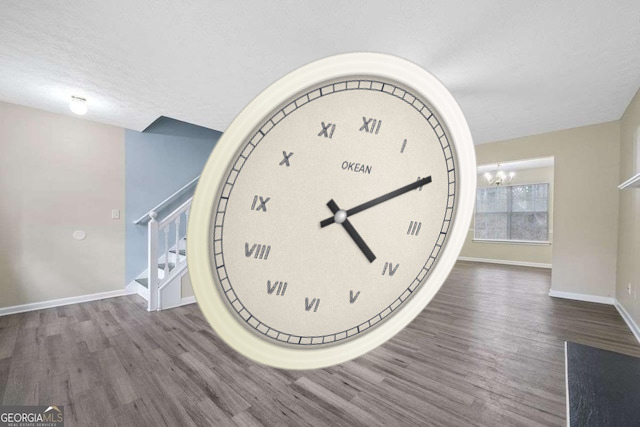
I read 4h10
